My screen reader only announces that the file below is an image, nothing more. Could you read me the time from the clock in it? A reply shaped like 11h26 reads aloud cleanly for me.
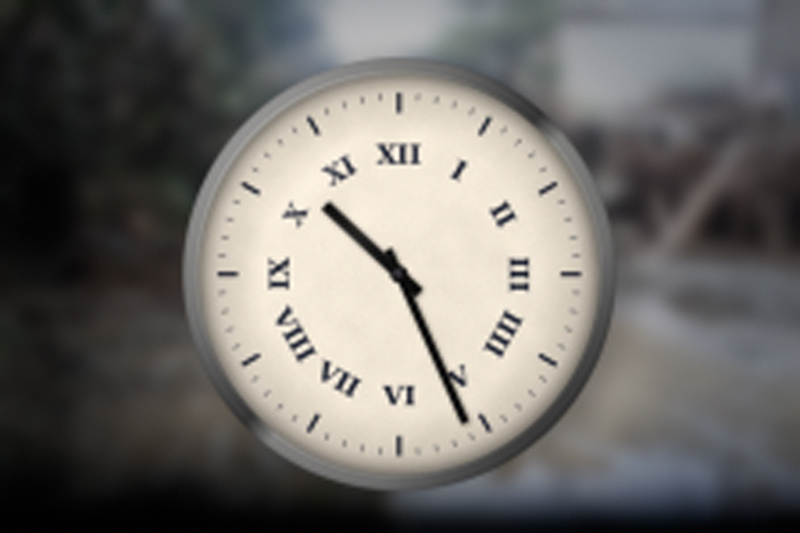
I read 10h26
